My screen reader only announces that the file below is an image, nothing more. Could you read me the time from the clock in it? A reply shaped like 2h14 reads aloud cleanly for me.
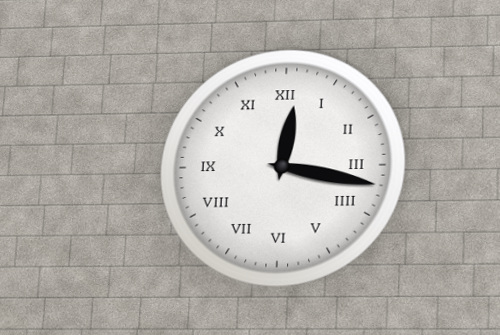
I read 12h17
